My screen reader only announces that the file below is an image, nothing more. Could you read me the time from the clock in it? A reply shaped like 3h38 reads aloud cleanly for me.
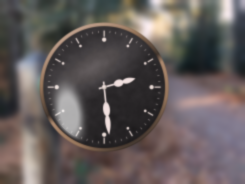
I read 2h29
